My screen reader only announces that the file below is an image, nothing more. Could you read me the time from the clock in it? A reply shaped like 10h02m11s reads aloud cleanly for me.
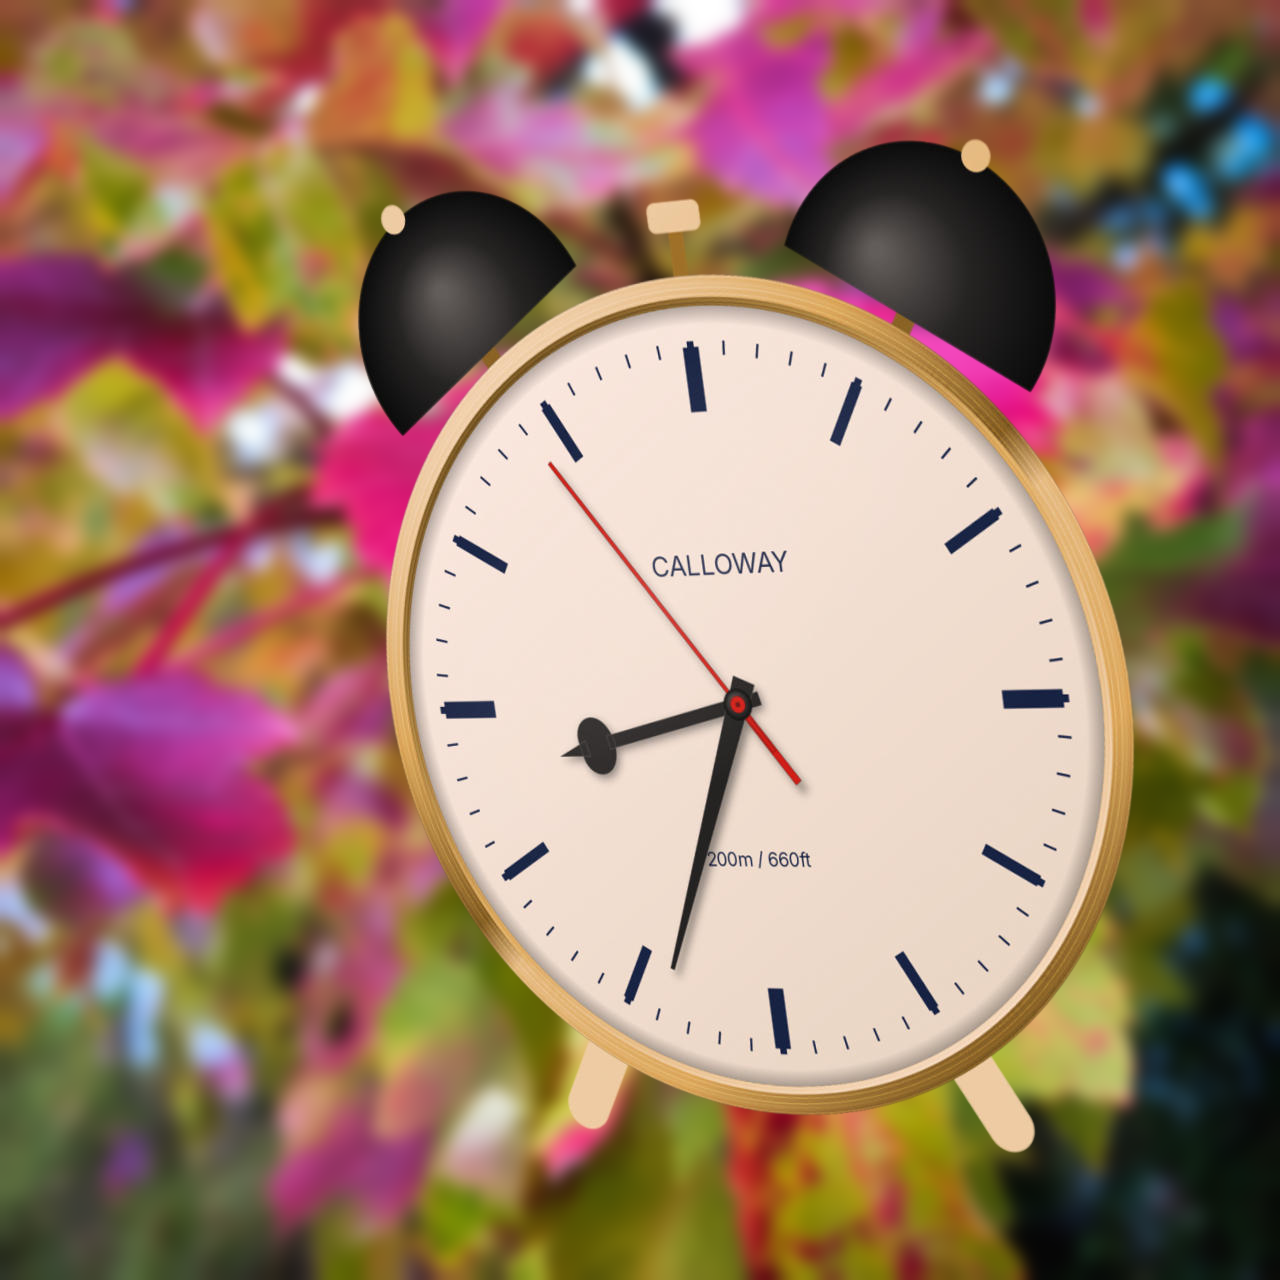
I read 8h33m54s
